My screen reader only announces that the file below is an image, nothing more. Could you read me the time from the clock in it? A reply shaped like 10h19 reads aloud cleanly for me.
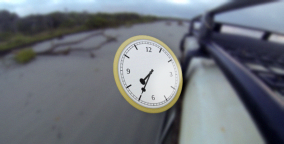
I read 7h35
